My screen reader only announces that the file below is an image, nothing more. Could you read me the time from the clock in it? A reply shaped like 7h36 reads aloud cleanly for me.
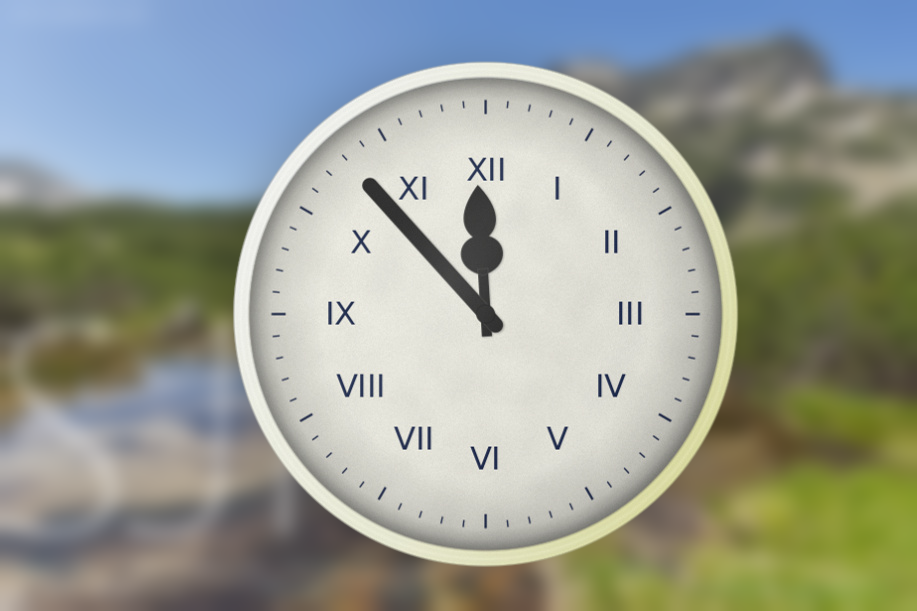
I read 11h53
